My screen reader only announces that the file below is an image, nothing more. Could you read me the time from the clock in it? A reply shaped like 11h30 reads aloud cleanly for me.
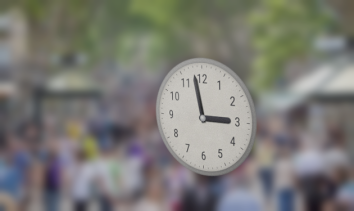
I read 2h58
